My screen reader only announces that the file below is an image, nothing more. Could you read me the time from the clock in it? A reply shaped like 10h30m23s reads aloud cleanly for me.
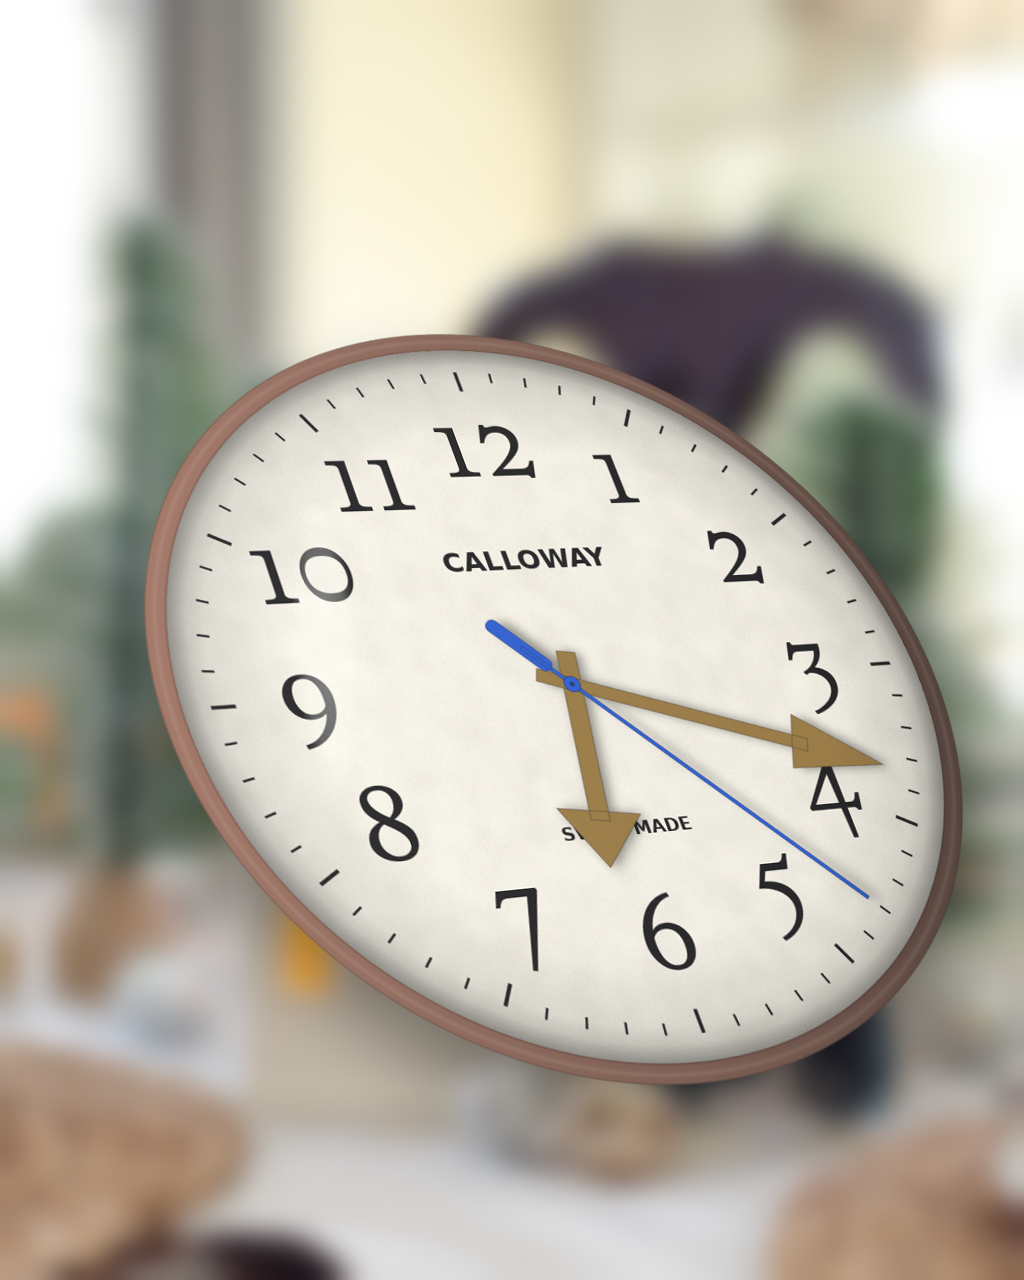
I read 6h18m23s
